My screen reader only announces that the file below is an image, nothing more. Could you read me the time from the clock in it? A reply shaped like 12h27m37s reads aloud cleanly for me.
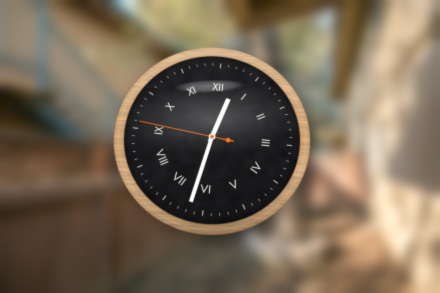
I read 12h31m46s
